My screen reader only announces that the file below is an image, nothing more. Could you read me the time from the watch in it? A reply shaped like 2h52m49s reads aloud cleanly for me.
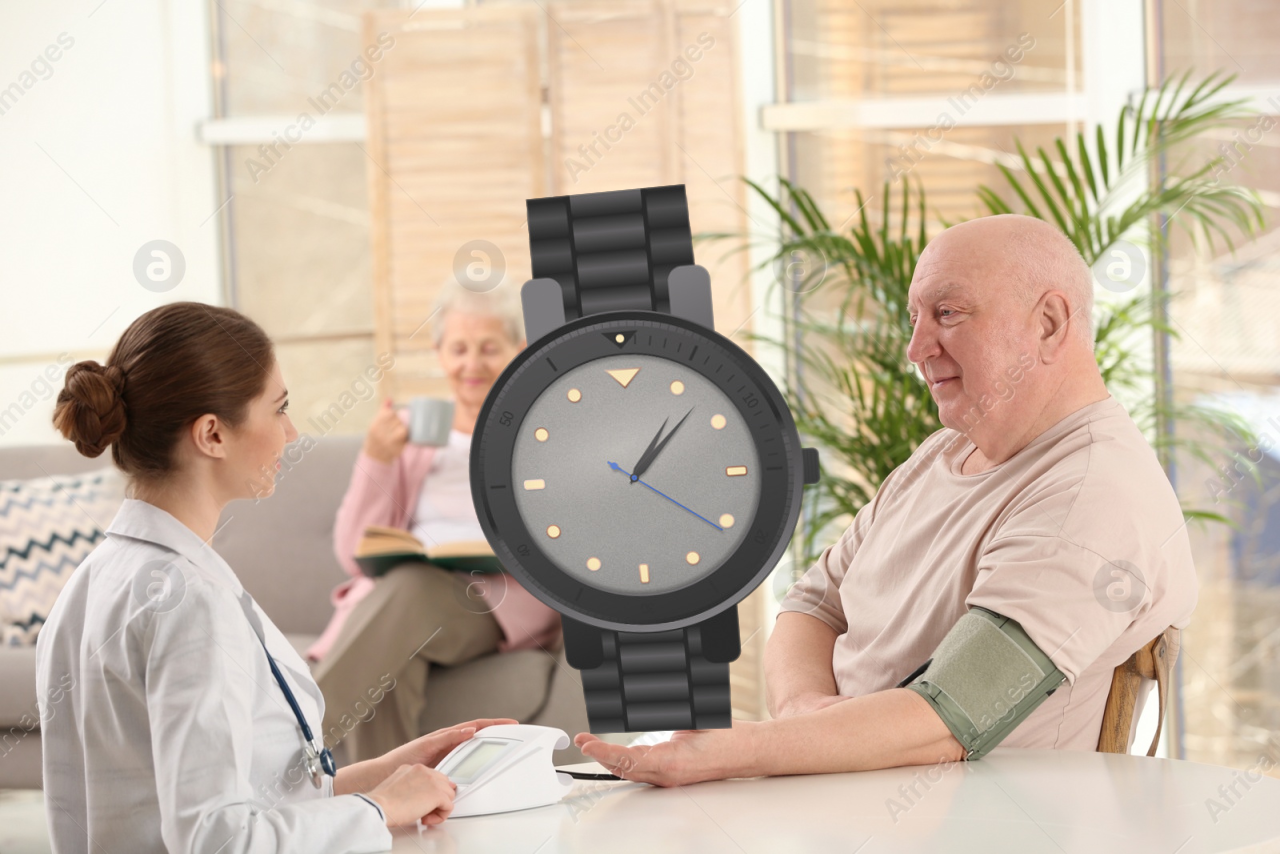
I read 1h07m21s
